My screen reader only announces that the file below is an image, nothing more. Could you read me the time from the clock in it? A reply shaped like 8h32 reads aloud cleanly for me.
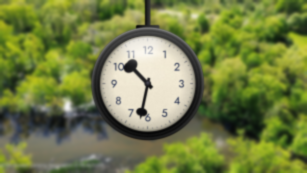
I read 10h32
